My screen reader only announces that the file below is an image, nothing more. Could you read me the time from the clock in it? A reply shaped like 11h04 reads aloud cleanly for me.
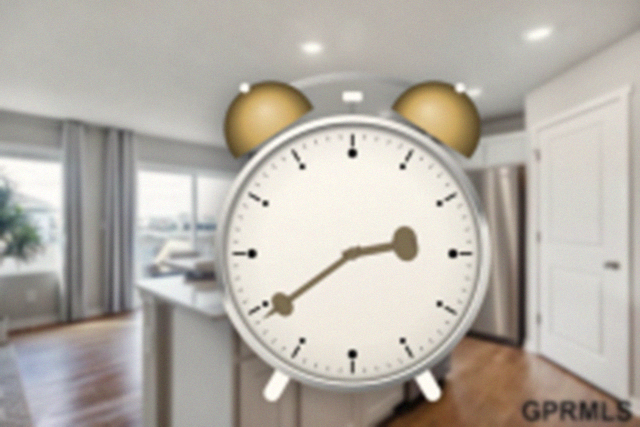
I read 2h39
